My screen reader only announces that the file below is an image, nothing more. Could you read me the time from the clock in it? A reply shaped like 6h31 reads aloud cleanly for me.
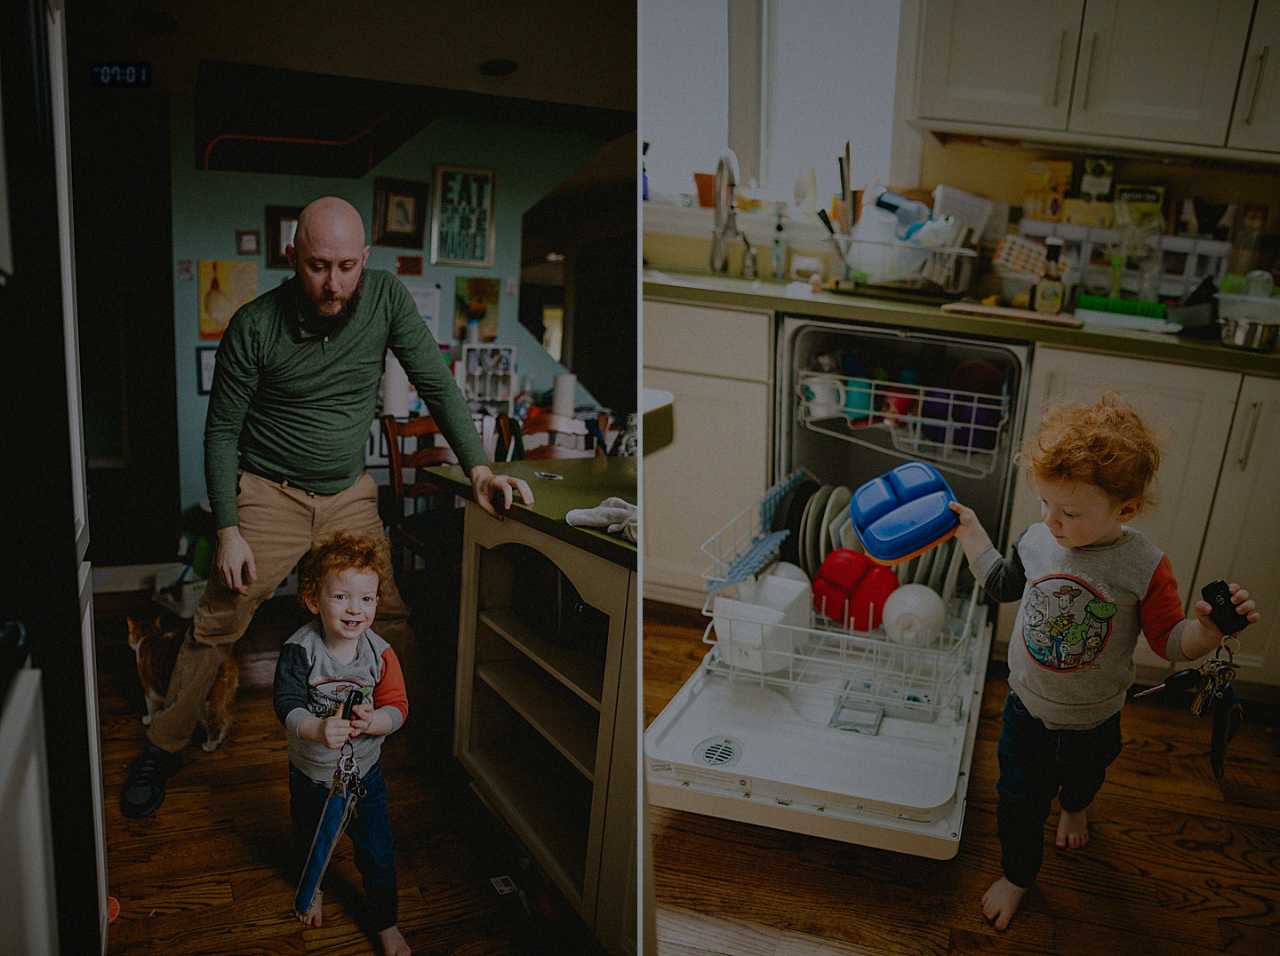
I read 7h01
